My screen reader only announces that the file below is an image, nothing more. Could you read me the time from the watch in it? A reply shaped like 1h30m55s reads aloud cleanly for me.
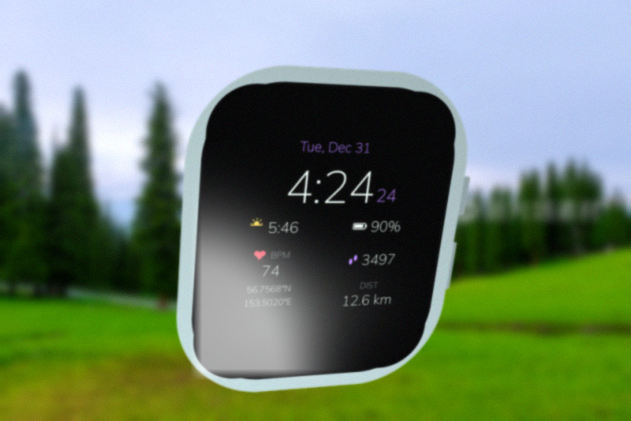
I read 4h24m24s
